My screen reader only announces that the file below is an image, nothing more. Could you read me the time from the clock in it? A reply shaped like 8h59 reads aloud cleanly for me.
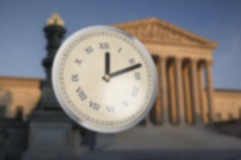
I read 12h12
